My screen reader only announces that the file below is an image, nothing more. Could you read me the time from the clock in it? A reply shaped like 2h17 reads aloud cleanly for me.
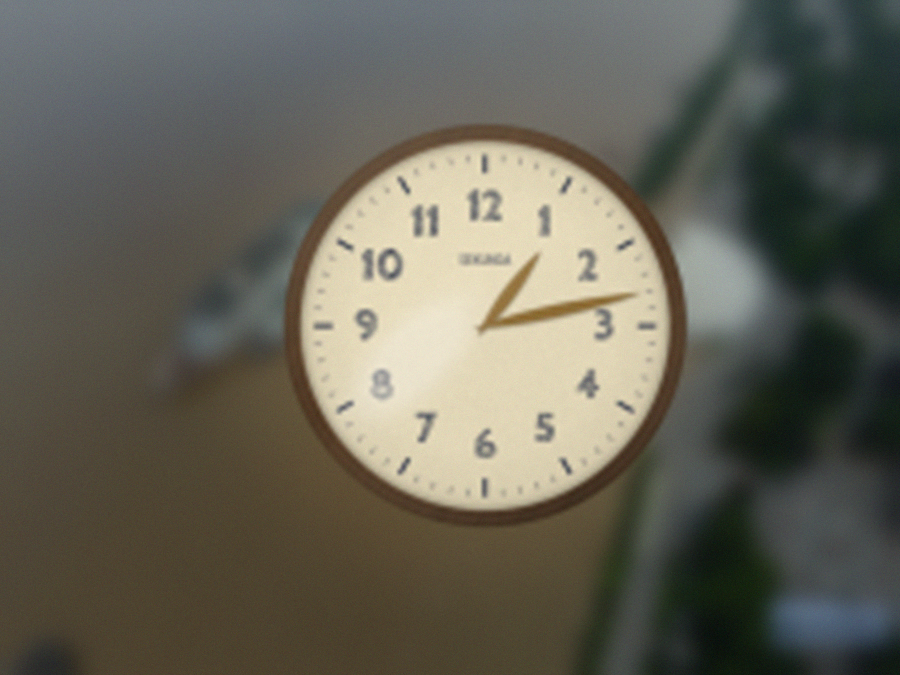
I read 1h13
